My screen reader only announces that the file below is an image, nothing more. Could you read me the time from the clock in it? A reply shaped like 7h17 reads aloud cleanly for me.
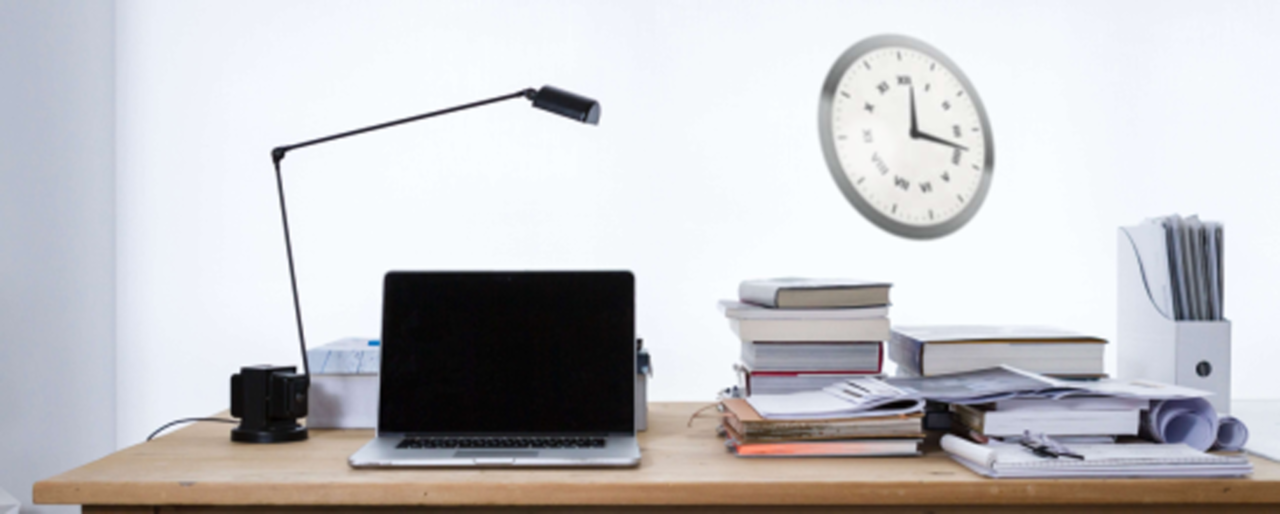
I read 12h18
